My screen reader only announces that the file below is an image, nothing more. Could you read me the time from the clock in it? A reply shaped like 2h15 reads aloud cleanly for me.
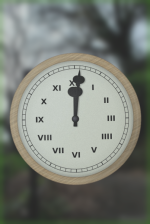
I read 12h01
